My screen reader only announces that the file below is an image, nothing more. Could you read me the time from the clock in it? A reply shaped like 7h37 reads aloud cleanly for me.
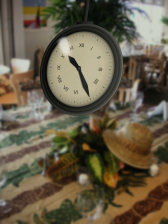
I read 10h25
